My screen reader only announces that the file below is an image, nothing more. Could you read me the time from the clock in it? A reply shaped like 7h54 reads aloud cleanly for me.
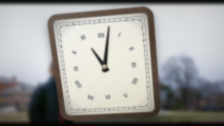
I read 11h02
